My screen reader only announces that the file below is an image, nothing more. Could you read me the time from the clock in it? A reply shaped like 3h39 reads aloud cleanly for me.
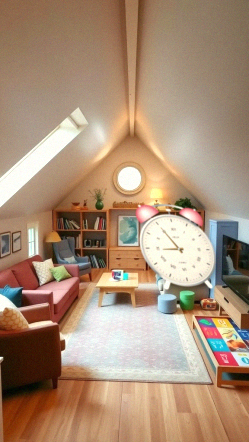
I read 8h55
